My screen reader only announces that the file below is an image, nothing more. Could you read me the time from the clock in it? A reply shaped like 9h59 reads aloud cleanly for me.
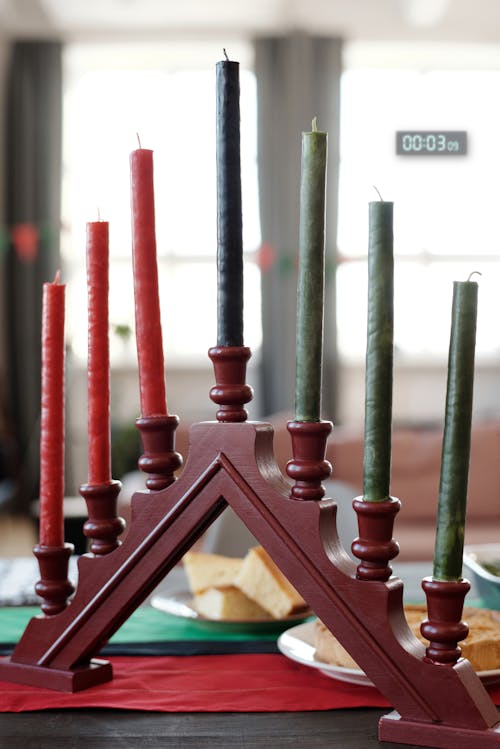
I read 0h03
